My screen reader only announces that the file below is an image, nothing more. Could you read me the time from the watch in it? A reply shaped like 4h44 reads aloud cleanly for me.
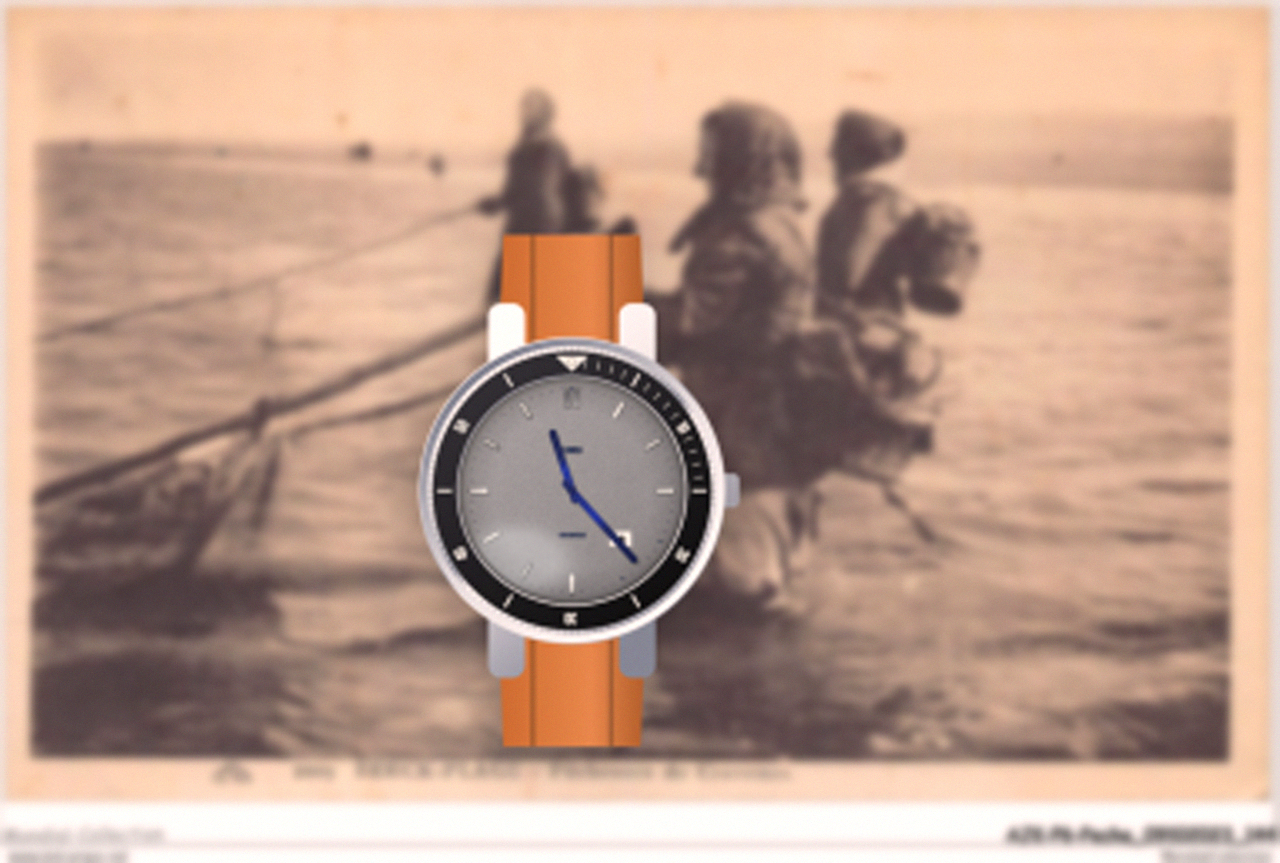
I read 11h23
